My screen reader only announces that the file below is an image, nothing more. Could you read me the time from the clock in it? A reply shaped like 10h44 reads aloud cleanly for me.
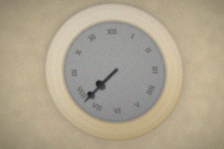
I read 7h38
